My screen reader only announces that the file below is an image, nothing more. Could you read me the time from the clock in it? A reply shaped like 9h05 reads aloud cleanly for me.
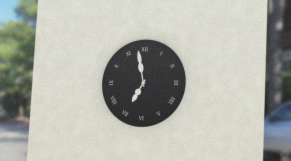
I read 6h58
